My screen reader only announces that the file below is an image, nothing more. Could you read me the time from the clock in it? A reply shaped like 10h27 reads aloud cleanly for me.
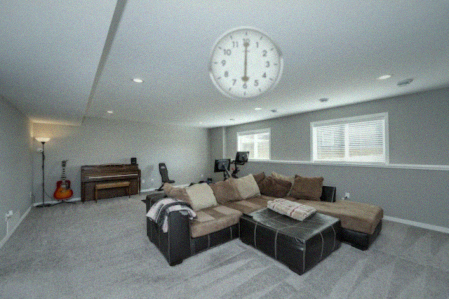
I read 6h00
